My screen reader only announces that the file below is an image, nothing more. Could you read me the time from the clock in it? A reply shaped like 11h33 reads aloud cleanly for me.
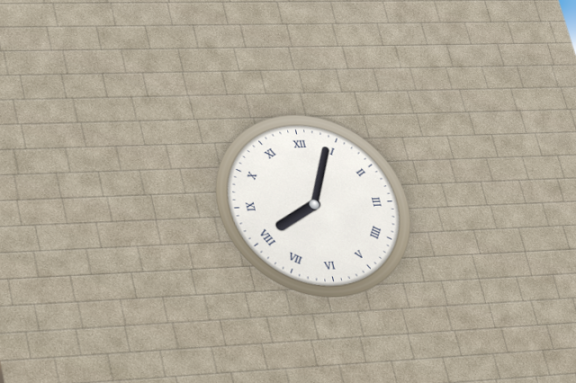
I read 8h04
